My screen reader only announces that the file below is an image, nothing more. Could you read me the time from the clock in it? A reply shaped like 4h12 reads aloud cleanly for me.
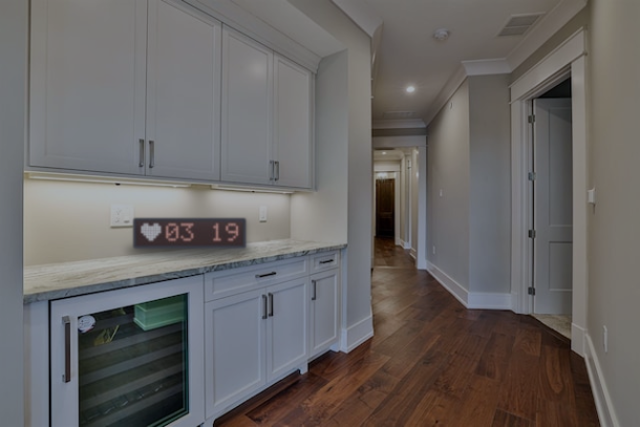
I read 3h19
